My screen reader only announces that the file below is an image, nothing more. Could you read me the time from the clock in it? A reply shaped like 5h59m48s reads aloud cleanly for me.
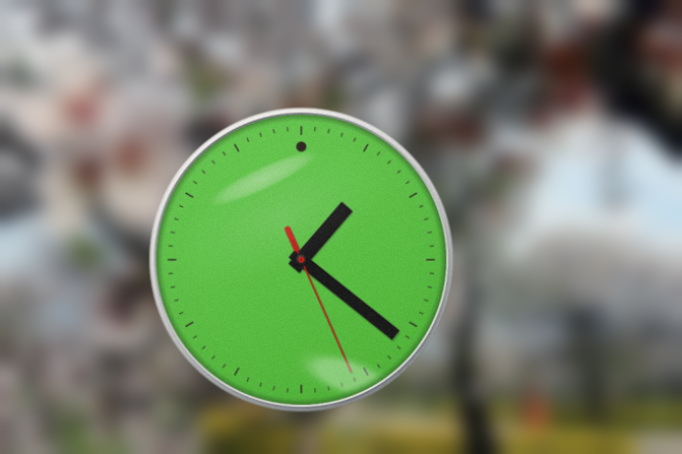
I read 1h21m26s
